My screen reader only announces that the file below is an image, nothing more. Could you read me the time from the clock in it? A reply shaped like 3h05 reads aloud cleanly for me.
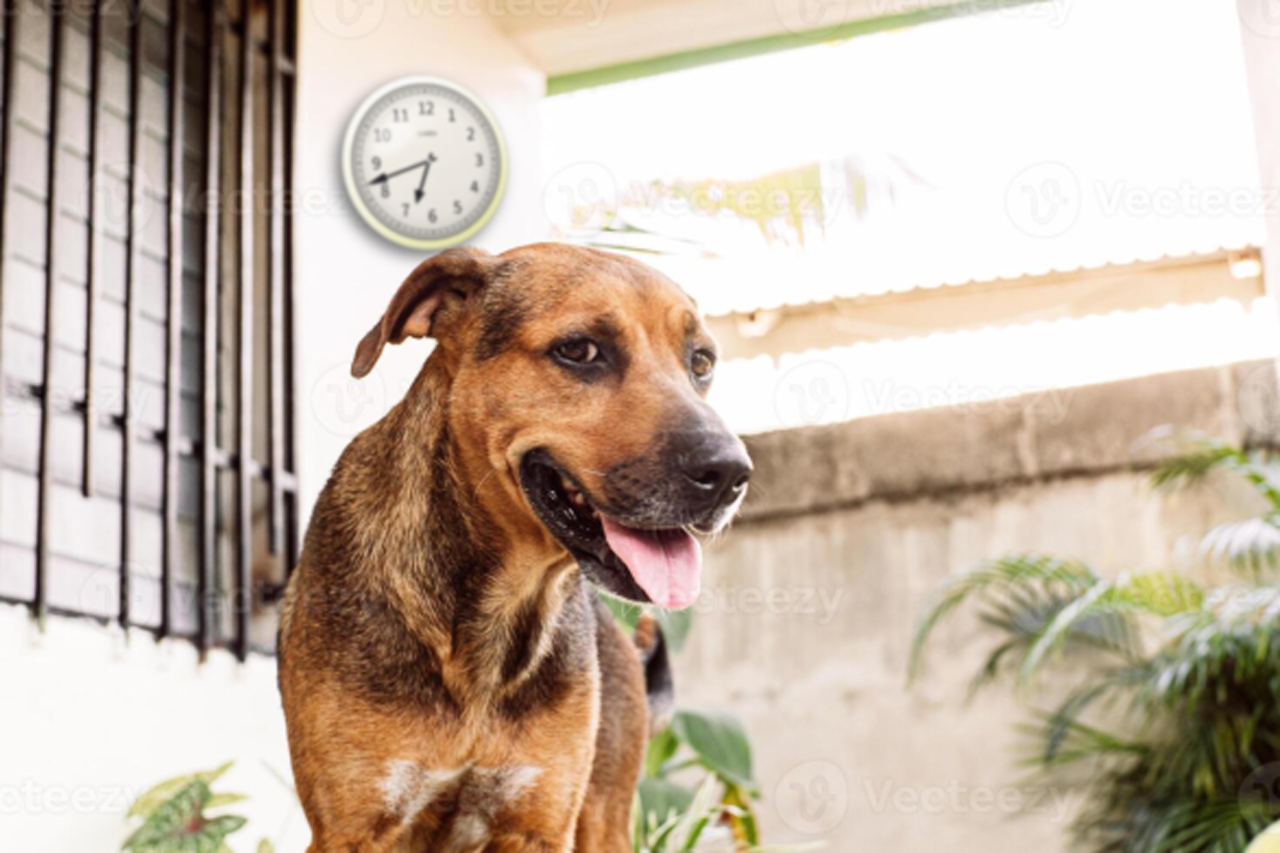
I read 6h42
